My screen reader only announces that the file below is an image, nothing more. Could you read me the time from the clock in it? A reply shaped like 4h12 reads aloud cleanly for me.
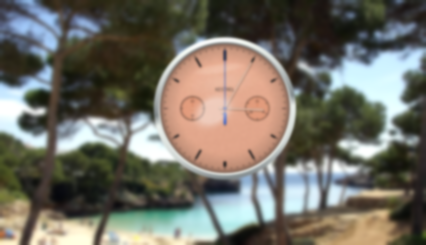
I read 3h05
